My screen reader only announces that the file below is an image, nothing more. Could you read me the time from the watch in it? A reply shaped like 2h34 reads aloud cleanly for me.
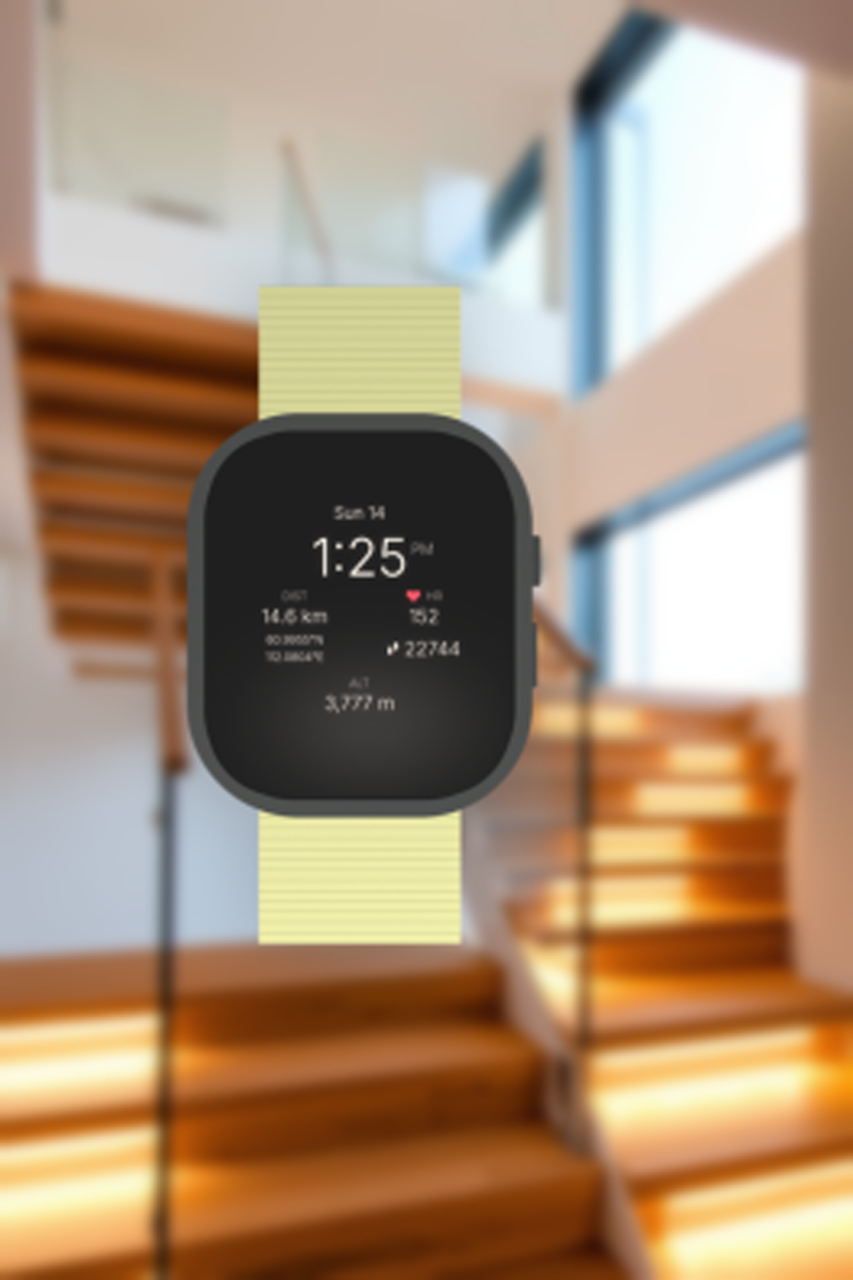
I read 1h25
